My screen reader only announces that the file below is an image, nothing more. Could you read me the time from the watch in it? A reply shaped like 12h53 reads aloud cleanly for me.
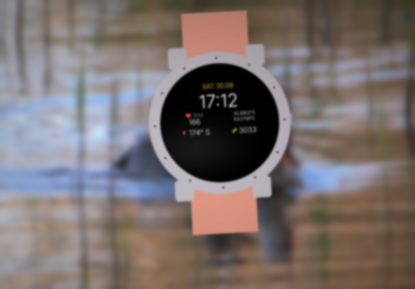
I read 17h12
